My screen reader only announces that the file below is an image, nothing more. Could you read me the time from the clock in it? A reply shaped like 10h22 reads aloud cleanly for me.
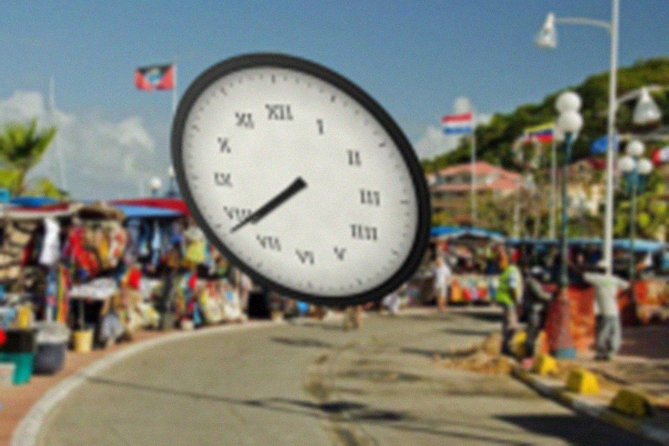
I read 7h39
